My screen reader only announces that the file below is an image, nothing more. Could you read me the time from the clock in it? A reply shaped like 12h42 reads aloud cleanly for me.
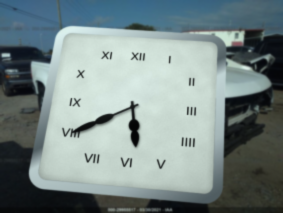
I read 5h40
